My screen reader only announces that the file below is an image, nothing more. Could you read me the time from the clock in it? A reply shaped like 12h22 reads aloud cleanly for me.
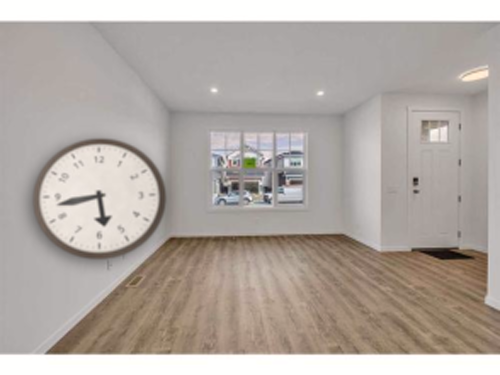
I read 5h43
